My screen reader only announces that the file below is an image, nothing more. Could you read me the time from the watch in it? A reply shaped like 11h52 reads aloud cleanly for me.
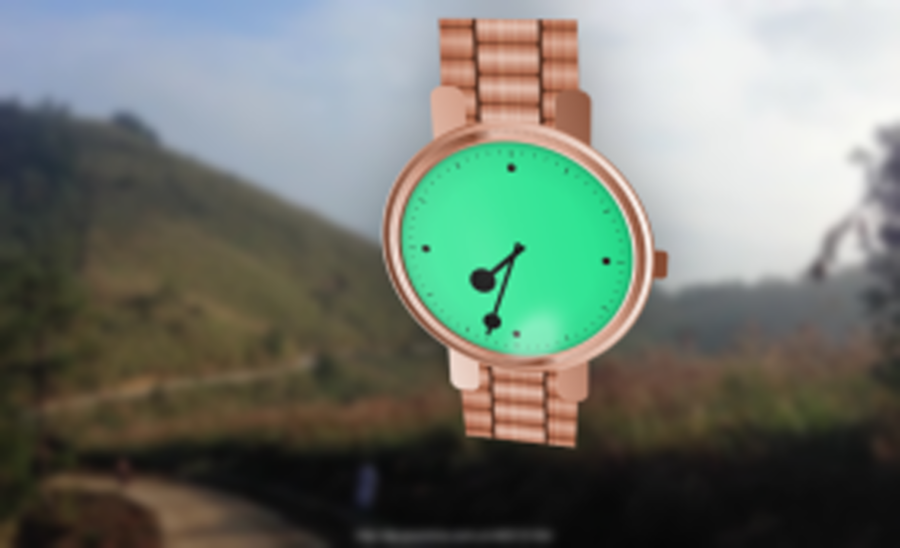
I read 7h33
